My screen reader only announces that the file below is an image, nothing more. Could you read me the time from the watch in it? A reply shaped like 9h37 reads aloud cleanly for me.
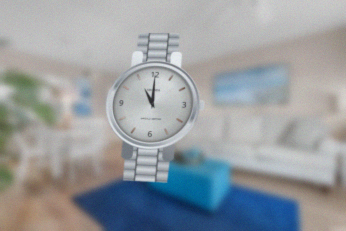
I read 11h00
